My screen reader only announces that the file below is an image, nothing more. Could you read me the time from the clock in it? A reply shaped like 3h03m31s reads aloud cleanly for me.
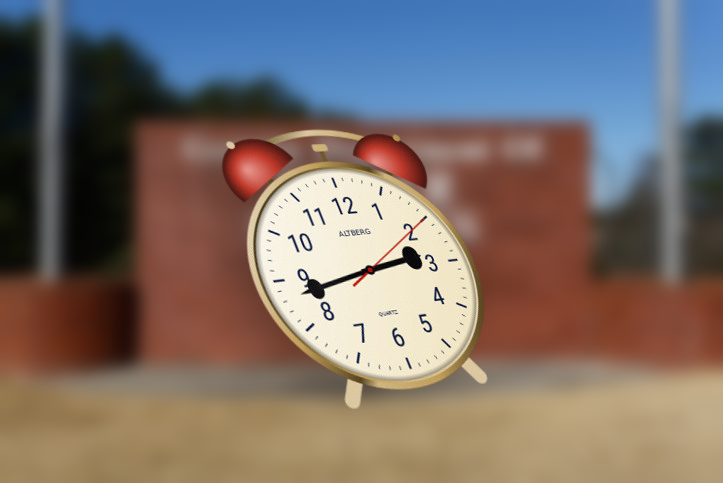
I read 2h43m10s
